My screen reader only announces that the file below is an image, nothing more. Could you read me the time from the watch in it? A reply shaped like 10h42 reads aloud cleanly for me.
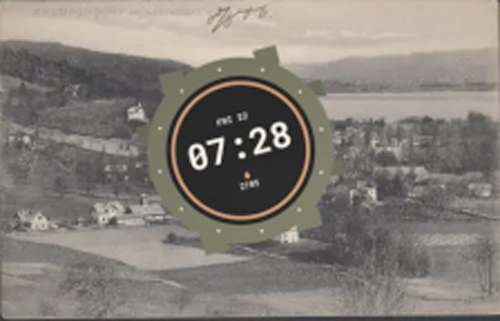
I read 7h28
